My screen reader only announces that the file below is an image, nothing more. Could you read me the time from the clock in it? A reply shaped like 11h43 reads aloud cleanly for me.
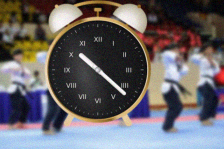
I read 10h22
